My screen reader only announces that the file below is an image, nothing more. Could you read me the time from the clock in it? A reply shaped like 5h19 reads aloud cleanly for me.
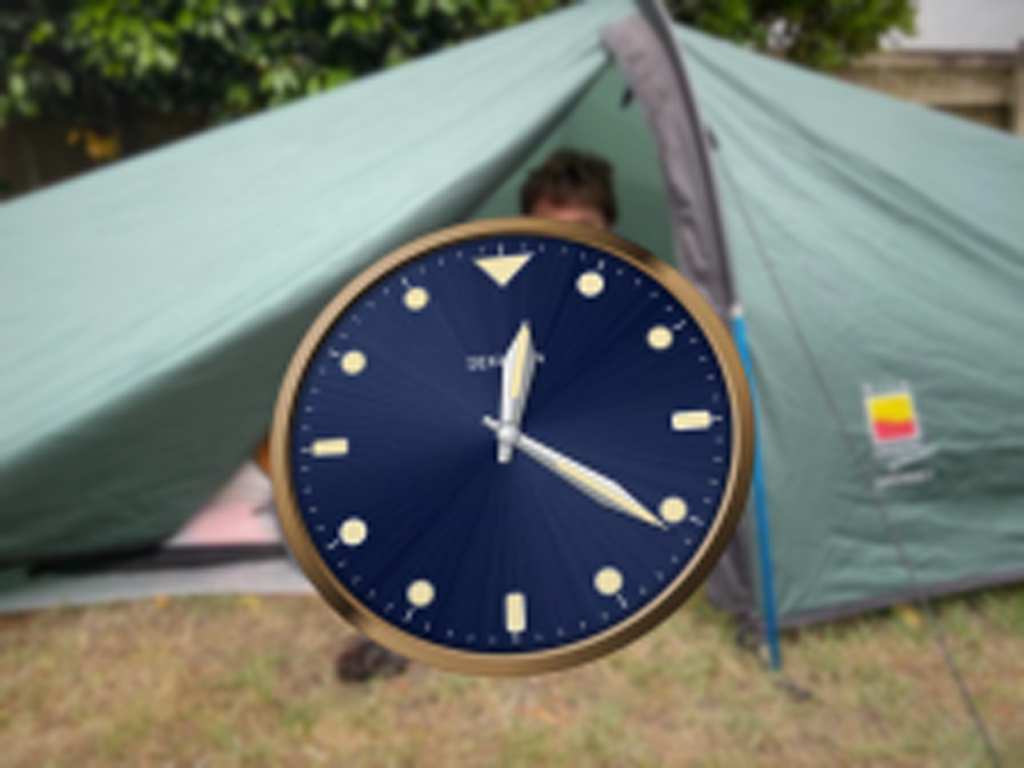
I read 12h21
